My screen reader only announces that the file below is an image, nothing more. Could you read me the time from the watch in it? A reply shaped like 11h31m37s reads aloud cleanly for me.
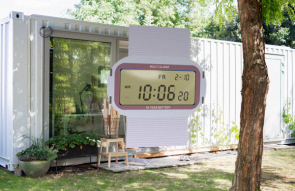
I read 10h06m20s
